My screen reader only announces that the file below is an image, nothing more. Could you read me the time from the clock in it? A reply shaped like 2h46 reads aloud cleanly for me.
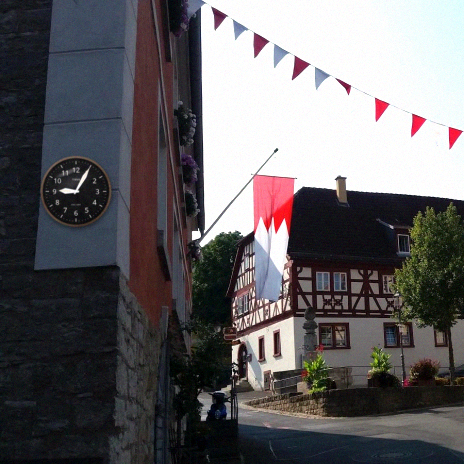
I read 9h05
